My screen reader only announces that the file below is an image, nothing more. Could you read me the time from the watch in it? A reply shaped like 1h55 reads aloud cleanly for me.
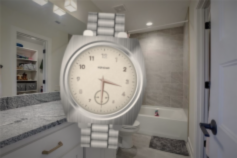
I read 3h30
